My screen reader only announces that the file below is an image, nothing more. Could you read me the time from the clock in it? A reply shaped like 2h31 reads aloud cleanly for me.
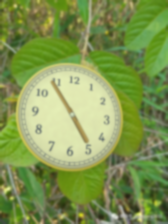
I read 4h54
